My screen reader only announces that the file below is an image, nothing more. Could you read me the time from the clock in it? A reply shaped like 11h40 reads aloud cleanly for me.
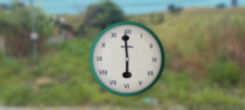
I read 5h59
